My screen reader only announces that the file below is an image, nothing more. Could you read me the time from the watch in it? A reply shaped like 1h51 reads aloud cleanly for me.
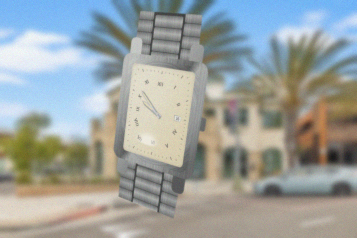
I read 9h52
